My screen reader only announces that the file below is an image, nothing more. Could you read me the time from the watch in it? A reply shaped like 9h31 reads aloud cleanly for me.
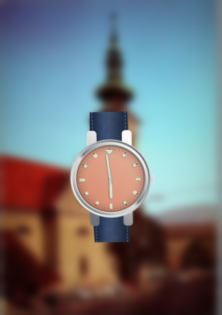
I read 5h59
